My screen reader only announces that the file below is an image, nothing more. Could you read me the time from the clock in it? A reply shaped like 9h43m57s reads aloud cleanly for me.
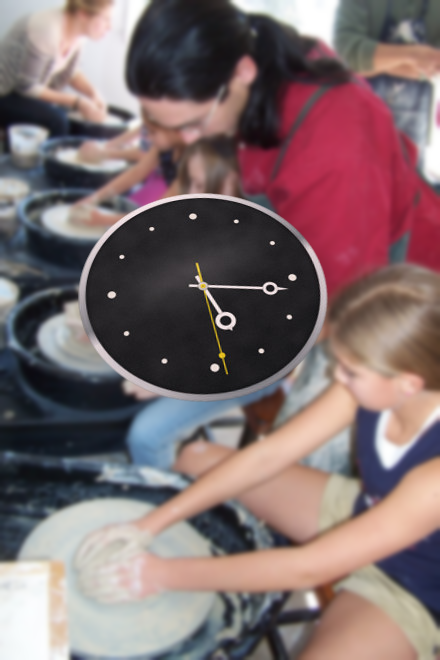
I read 5h16m29s
